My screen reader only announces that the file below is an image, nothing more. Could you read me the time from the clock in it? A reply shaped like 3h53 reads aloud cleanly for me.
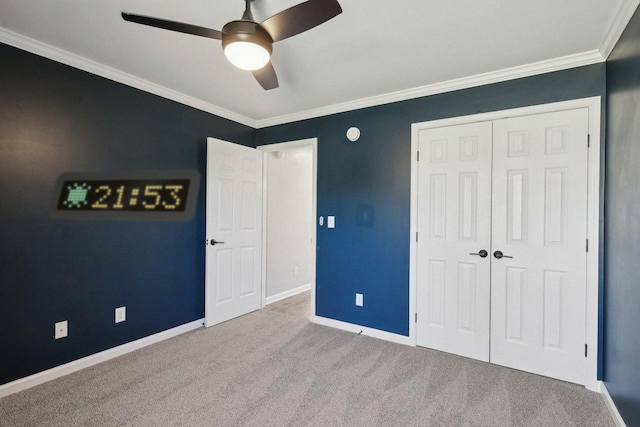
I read 21h53
